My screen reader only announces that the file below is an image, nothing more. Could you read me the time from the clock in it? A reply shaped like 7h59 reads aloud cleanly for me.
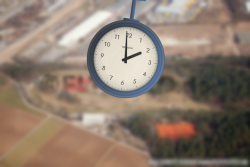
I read 1h59
